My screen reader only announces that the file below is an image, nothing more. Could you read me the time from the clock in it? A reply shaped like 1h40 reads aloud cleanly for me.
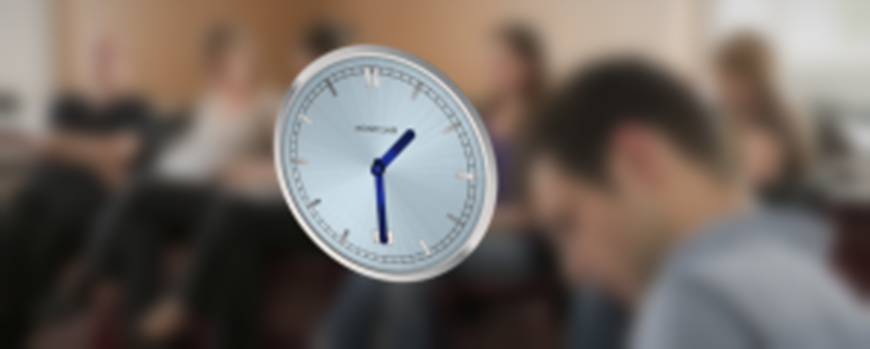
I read 1h30
